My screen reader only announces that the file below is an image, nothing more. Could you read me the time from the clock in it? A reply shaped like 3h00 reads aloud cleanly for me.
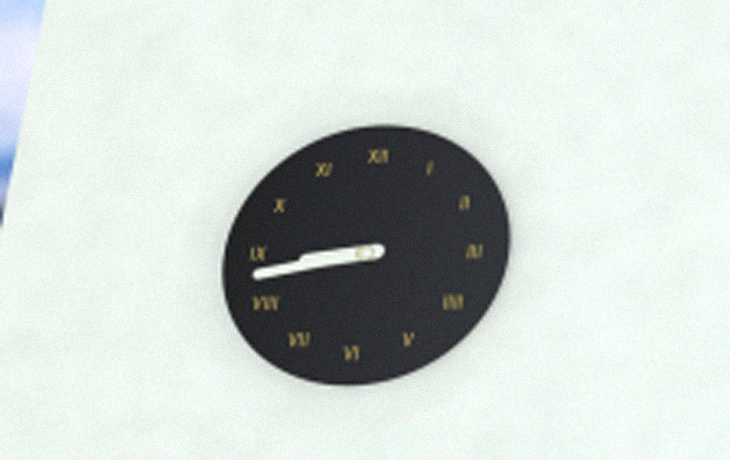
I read 8h43
